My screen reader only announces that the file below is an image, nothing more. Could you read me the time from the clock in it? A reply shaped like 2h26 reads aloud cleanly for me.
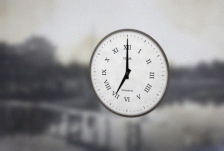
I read 7h00
